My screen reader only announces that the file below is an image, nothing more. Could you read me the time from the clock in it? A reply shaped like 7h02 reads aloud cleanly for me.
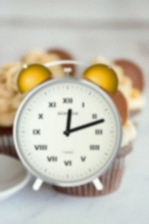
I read 12h12
